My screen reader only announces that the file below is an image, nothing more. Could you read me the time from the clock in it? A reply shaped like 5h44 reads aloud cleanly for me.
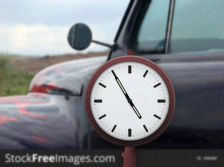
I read 4h55
